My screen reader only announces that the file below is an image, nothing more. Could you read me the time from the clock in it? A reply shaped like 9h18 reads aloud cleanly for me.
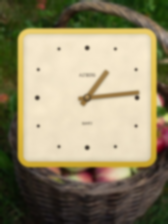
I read 1h14
